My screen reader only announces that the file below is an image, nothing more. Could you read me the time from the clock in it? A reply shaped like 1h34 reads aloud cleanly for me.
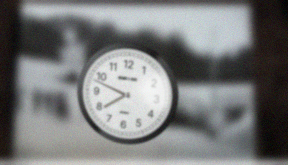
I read 7h48
